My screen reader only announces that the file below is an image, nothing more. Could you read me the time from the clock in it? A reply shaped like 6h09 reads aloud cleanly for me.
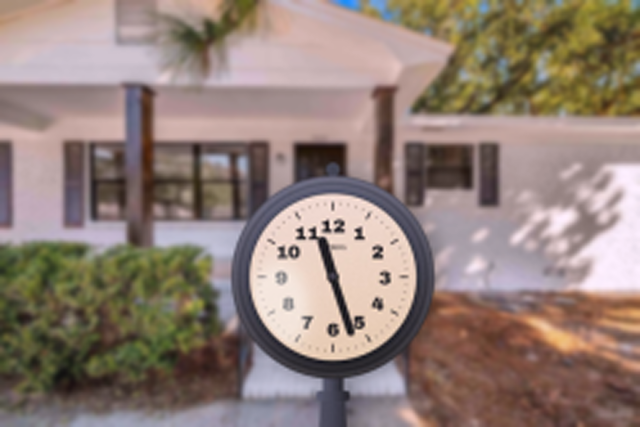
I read 11h27
